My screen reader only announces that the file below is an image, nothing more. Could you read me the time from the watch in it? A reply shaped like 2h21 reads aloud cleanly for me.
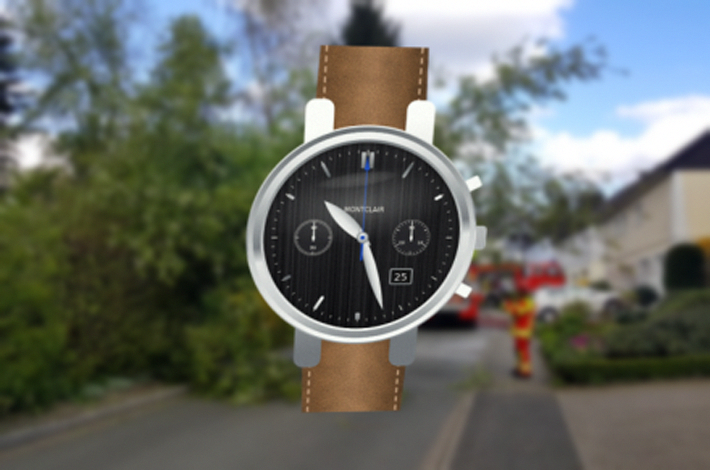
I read 10h27
